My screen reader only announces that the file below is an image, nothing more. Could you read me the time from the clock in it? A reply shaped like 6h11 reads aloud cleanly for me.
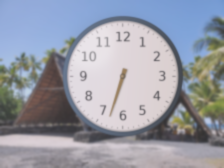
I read 6h33
